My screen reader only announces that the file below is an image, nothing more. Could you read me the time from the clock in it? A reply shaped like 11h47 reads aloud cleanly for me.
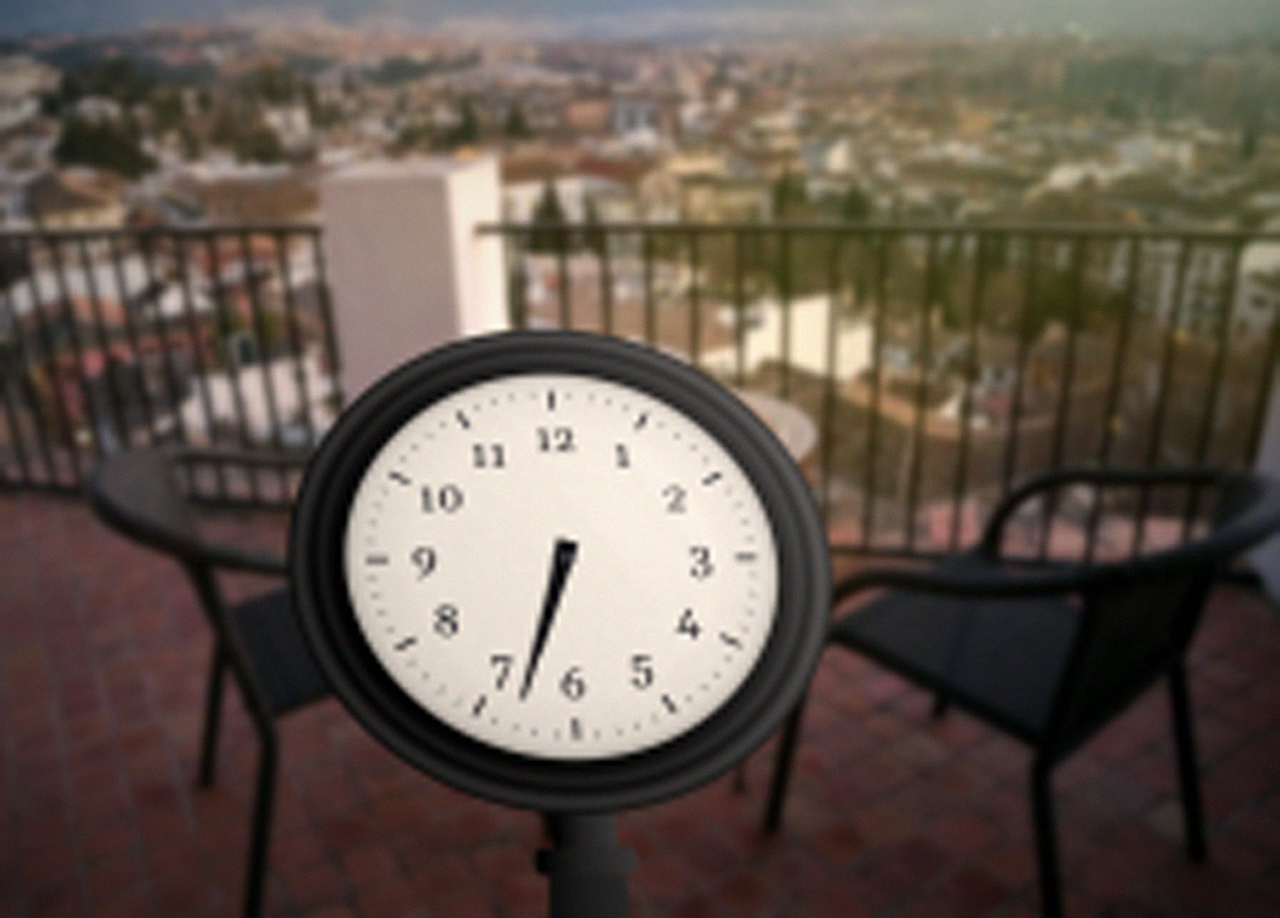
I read 6h33
